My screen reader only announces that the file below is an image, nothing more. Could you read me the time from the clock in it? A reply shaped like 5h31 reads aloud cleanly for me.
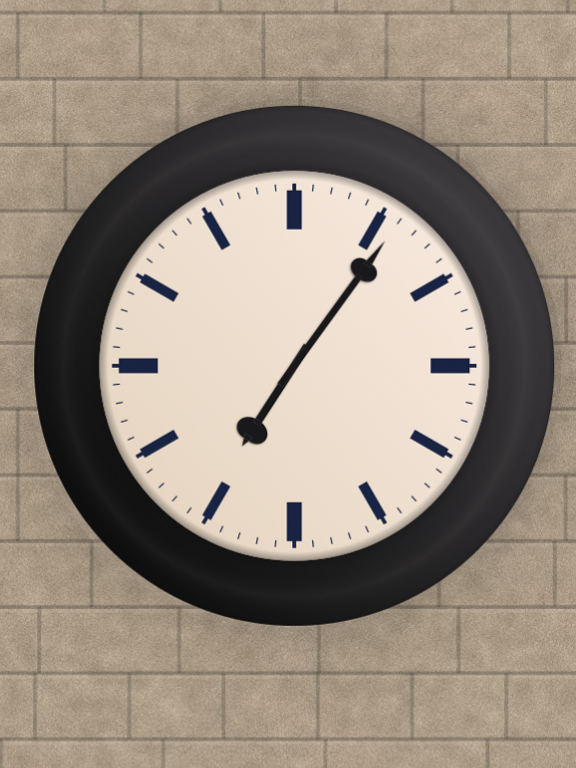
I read 7h06
